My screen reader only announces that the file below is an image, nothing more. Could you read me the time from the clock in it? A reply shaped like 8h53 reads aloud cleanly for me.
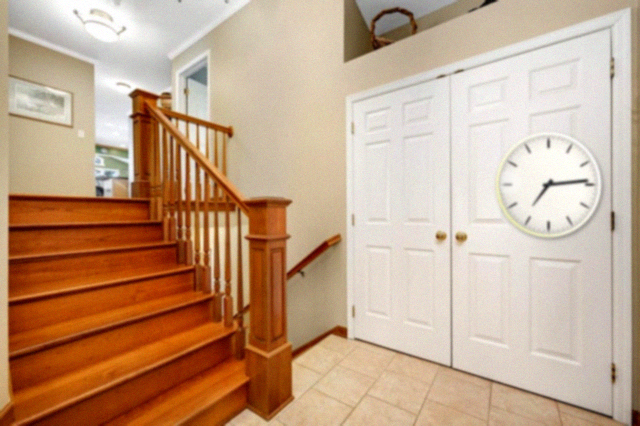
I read 7h14
